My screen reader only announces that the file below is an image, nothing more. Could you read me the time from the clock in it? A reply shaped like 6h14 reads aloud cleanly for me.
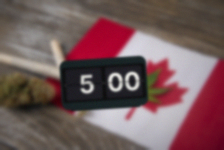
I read 5h00
